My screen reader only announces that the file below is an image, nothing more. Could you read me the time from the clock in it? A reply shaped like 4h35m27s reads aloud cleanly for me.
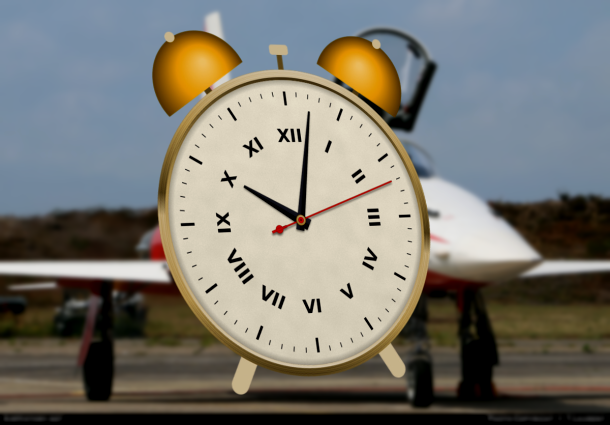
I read 10h02m12s
